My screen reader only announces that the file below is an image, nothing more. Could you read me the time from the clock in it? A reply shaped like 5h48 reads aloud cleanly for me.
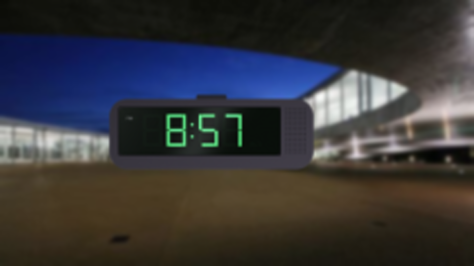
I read 8h57
